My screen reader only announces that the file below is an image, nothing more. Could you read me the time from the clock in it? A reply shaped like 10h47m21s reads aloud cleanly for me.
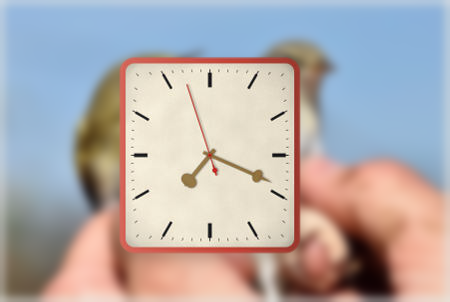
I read 7h18m57s
